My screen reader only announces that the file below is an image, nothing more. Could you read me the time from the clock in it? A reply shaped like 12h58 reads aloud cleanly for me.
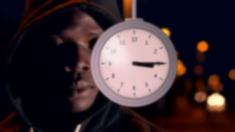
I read 3h15
